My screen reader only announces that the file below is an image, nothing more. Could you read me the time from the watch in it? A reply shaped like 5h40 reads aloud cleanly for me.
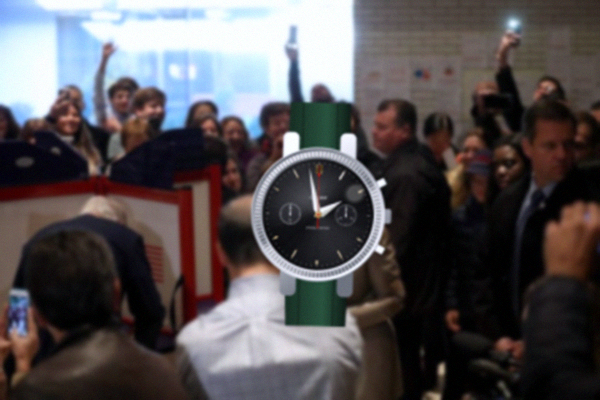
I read 1h58
